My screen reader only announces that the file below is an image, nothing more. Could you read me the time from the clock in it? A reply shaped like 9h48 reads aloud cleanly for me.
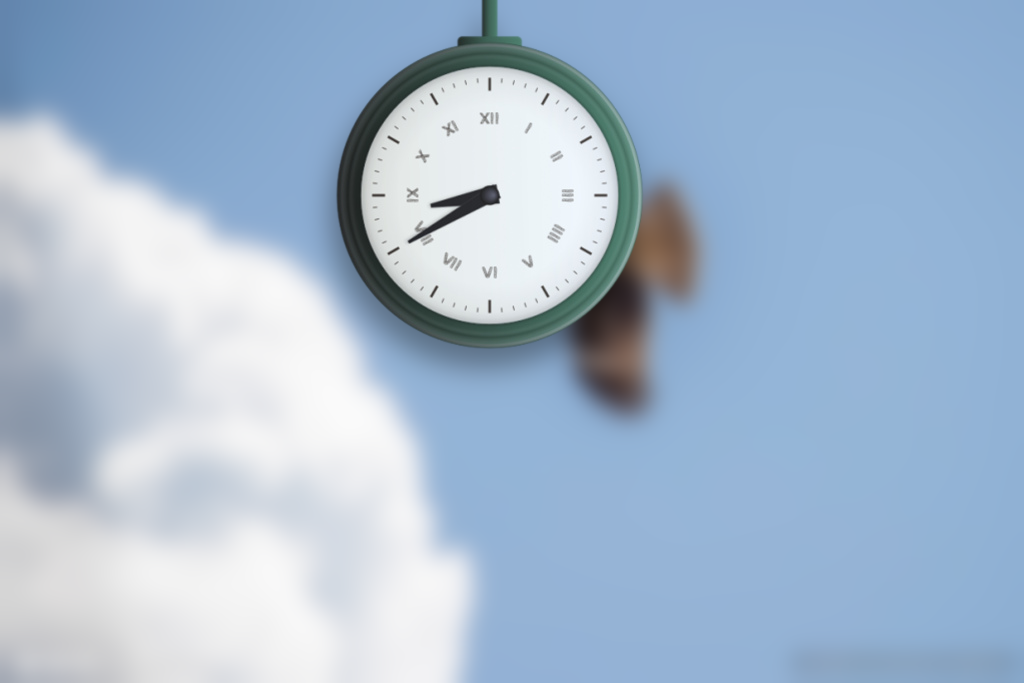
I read 8h40
